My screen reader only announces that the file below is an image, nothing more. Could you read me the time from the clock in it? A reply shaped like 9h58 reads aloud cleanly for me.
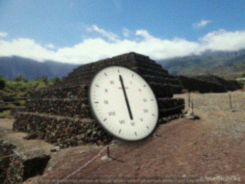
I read 6h00
